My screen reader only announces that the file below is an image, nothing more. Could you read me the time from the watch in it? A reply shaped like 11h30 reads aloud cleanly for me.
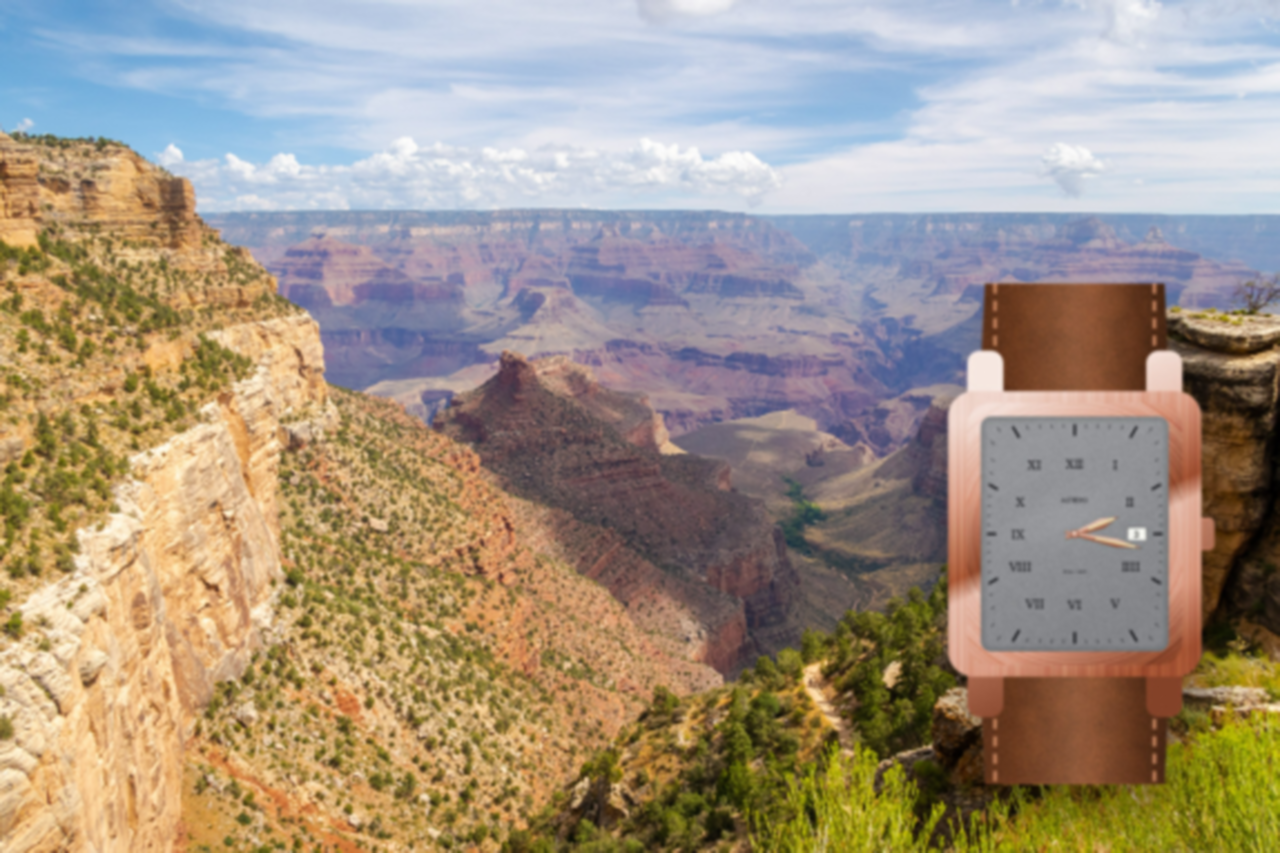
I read 2h17
